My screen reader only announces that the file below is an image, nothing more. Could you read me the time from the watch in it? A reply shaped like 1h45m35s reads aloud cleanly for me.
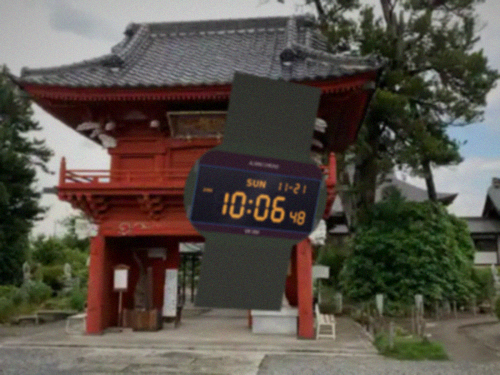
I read 10h06m48s
